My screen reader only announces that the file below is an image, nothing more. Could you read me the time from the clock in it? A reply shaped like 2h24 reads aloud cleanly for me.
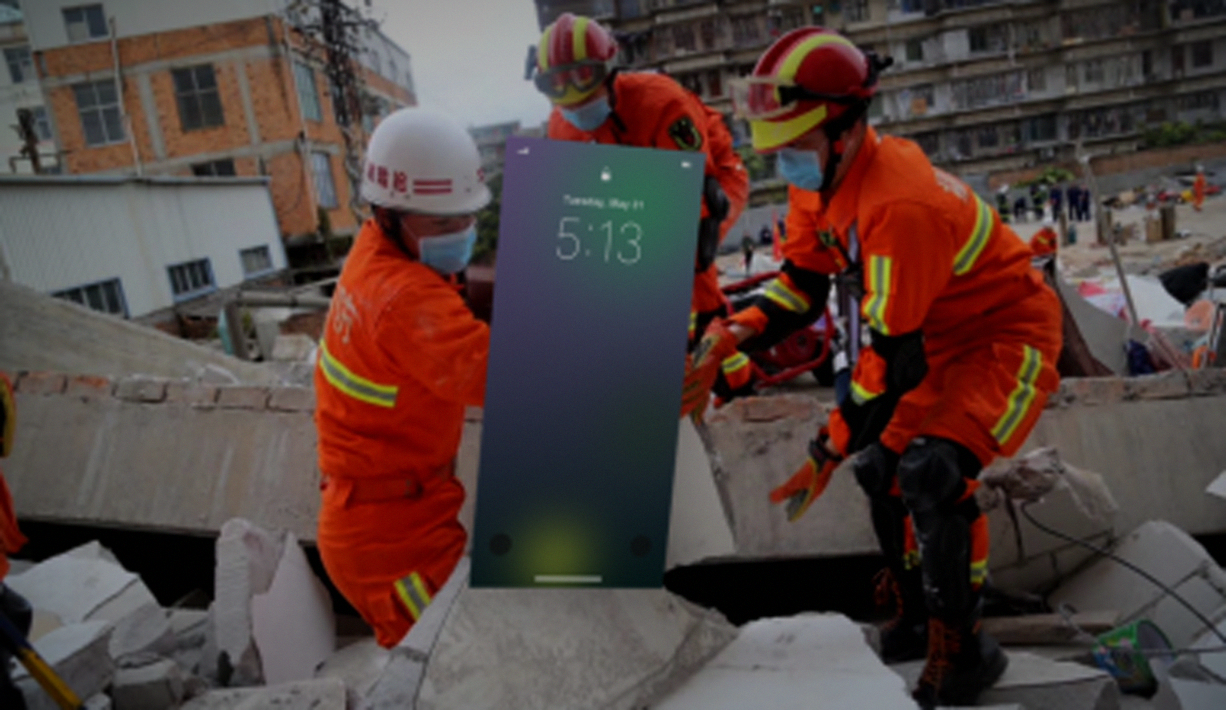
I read 5h13
